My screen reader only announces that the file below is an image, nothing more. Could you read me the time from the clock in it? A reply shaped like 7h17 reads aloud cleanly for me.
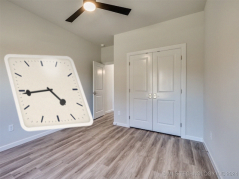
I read 4h44
